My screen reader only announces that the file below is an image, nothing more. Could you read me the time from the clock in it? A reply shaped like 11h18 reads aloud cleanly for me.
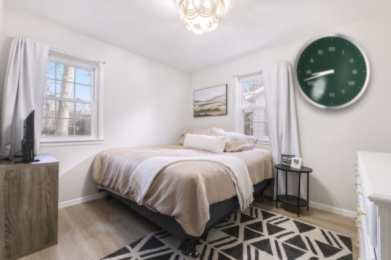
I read 8h42
